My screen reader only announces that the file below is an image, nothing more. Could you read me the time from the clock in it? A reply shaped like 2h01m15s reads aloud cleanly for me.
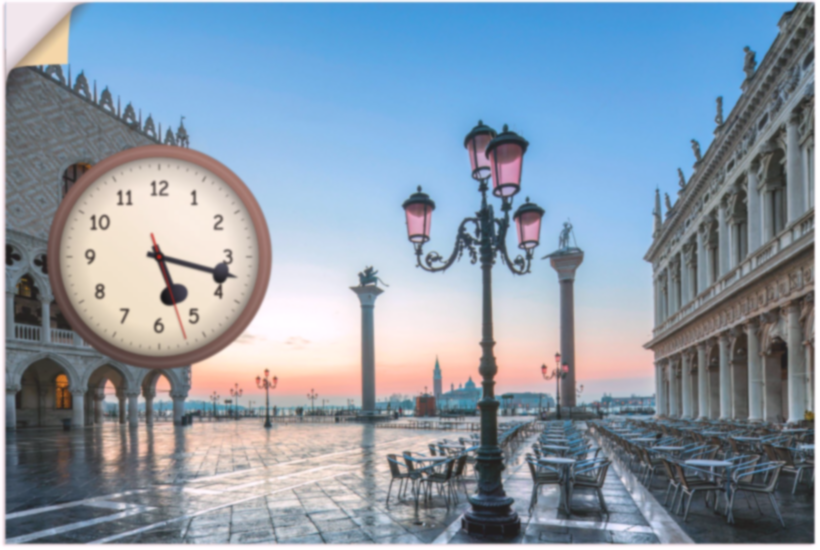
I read 5h17m27s
